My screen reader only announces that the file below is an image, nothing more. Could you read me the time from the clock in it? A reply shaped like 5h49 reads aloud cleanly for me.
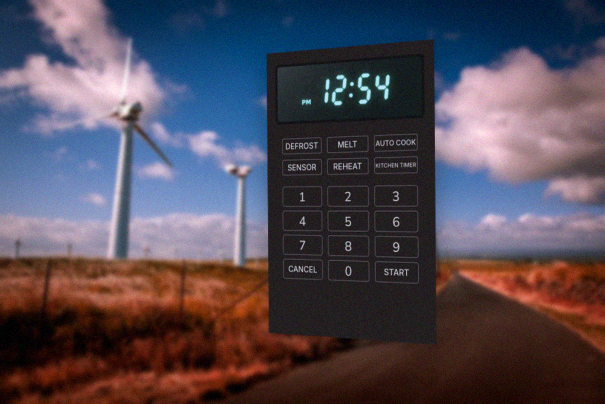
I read 12h54
